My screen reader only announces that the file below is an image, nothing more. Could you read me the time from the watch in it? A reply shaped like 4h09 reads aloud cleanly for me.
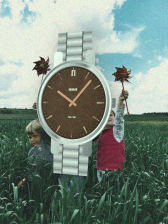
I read 10h07
